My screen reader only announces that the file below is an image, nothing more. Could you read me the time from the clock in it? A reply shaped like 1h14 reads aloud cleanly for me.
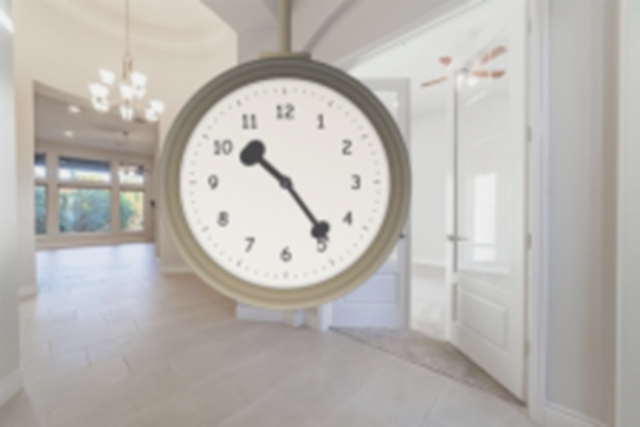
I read 10h24
